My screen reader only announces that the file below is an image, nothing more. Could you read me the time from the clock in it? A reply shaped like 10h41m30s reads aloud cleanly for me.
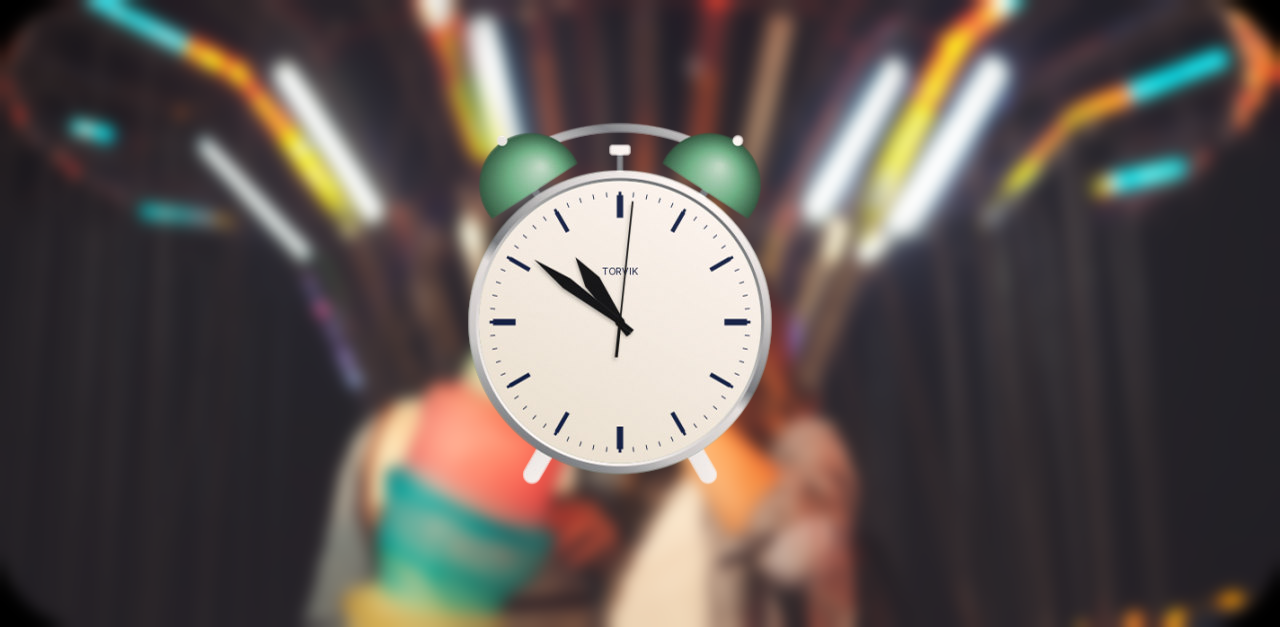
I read 10h51m01s
